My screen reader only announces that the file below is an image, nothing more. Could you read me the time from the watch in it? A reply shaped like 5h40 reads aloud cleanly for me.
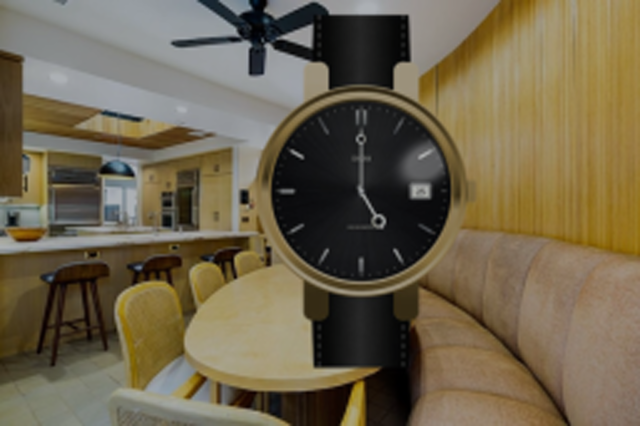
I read 5h00
